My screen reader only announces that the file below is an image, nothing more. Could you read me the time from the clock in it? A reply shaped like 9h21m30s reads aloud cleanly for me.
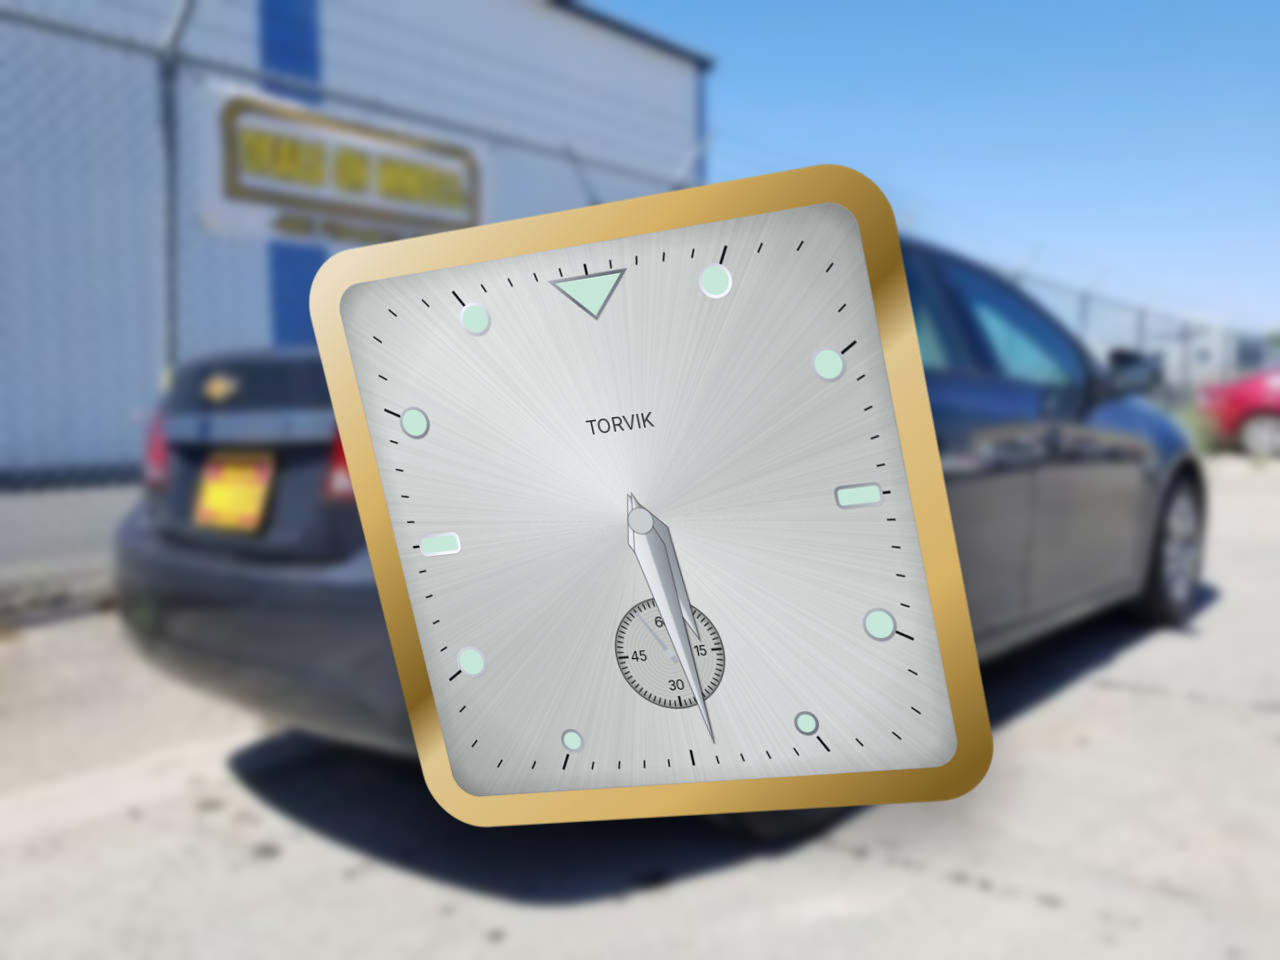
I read 5h28m55s
